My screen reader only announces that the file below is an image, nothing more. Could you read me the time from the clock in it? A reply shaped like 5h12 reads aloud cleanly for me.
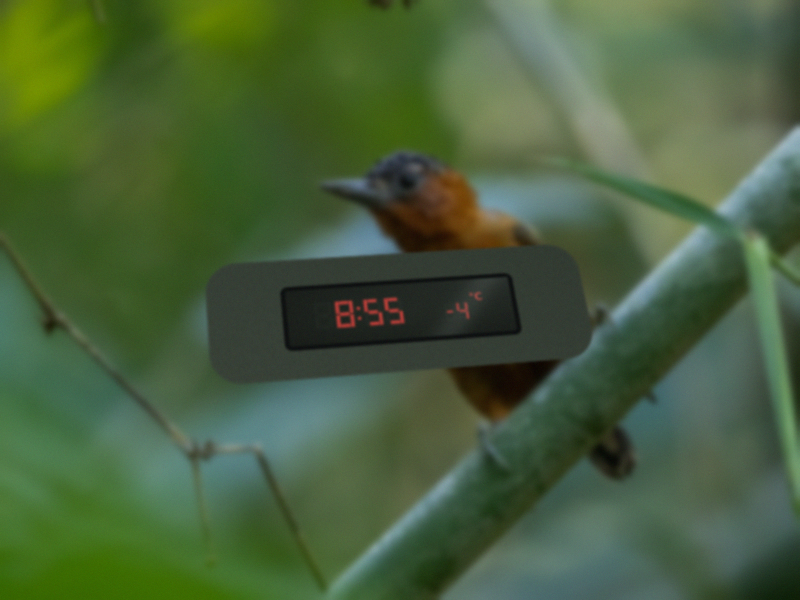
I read 8h55
